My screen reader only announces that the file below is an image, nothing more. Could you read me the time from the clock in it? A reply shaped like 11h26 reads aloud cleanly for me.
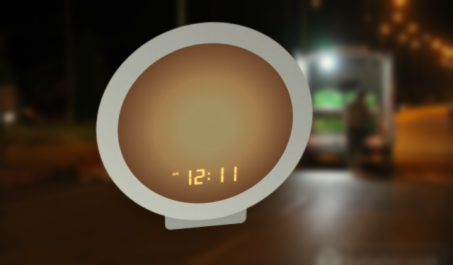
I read 12h11
